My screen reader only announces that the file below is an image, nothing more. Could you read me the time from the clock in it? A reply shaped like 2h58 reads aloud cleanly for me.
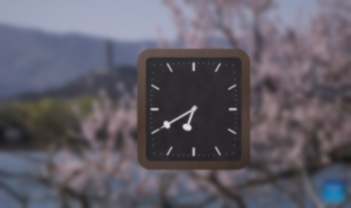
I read 6h40
